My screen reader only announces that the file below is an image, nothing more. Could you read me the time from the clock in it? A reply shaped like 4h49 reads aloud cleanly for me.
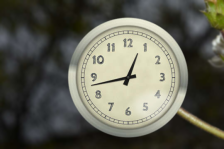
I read 12h43
